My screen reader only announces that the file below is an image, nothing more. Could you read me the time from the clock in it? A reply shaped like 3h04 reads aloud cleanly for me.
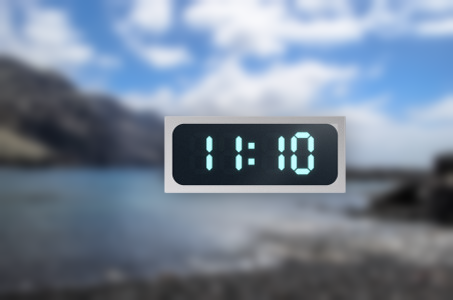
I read 11h10
